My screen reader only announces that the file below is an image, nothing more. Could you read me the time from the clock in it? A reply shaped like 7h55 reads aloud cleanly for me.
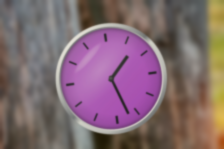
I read 1h27
